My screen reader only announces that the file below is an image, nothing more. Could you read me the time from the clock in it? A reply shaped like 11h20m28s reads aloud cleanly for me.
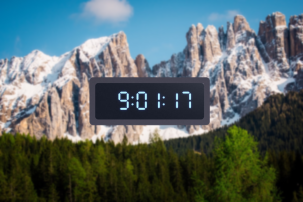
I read 9h01m17s
